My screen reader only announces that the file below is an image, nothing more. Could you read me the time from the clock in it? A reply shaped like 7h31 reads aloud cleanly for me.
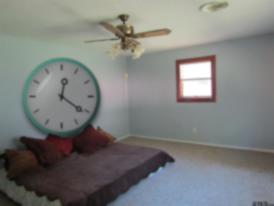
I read 12h21
